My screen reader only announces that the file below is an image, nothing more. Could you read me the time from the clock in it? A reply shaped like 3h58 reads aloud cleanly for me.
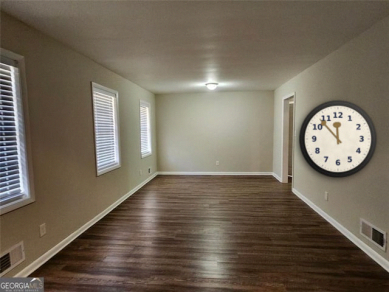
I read 11h53
